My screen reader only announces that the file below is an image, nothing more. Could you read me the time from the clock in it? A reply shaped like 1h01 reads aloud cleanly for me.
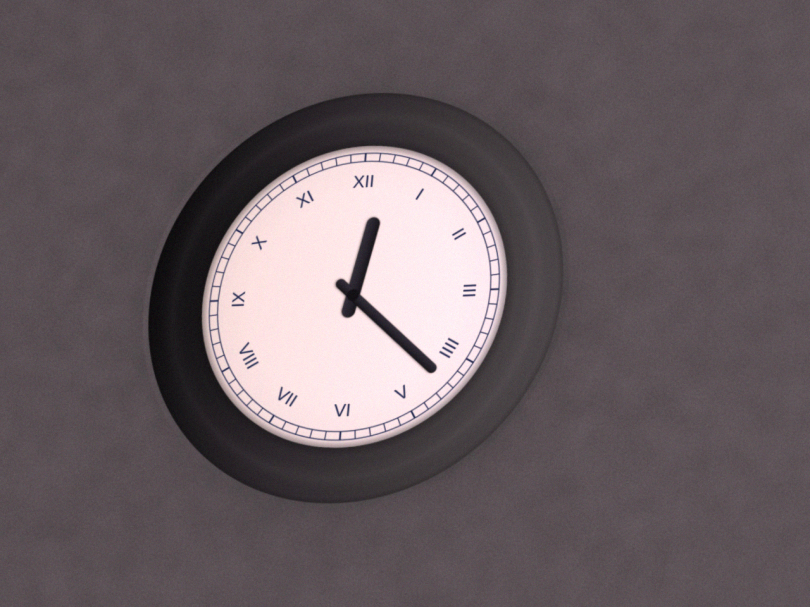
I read 12h22
